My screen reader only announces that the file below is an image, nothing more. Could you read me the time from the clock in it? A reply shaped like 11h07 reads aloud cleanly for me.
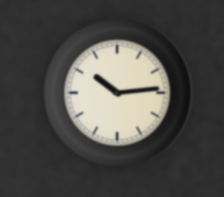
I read 10h14
